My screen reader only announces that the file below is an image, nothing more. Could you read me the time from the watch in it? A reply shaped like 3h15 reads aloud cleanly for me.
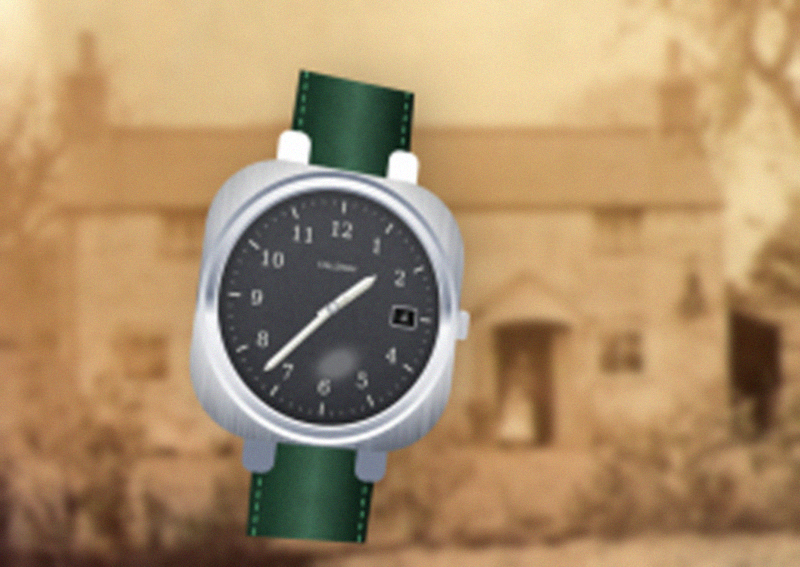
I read 1h37
